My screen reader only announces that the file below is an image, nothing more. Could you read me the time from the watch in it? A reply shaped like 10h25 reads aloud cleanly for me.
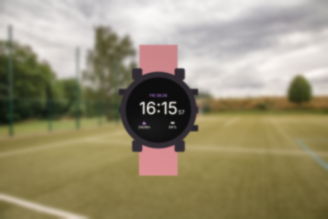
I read 16h15
